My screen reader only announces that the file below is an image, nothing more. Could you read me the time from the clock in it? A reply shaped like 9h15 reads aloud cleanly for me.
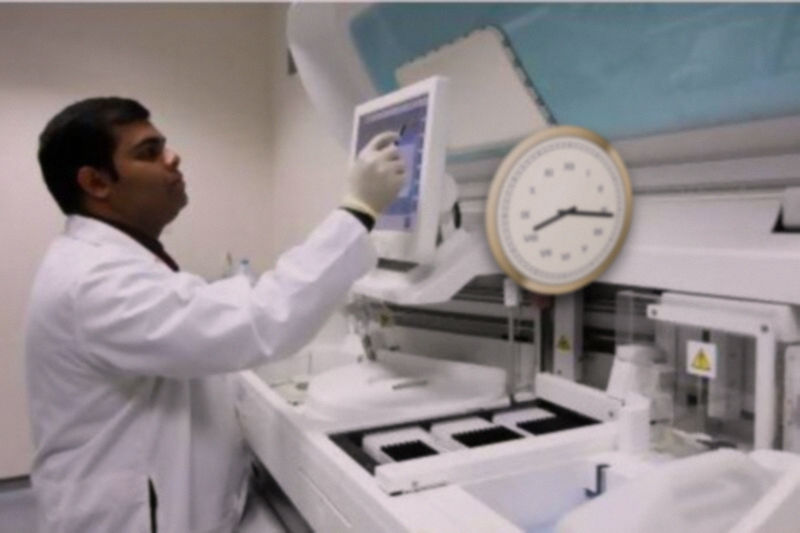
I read 8h16
